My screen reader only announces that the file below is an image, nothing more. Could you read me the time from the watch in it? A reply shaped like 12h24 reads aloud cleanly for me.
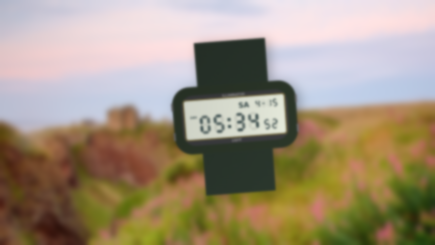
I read 5h34
